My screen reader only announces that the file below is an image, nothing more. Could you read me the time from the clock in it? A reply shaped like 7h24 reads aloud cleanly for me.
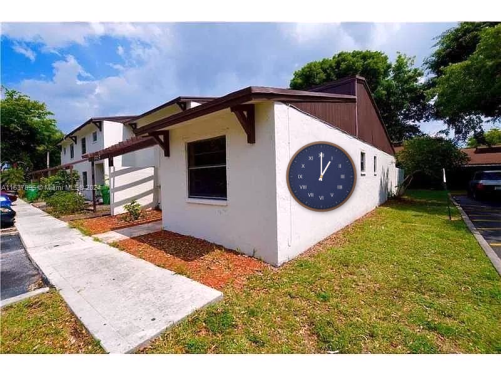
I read 1h00
